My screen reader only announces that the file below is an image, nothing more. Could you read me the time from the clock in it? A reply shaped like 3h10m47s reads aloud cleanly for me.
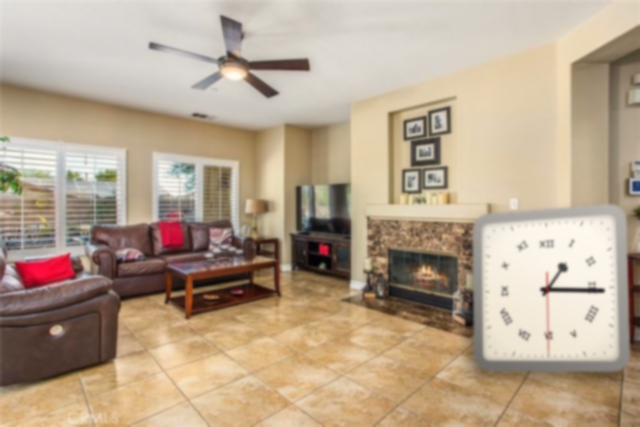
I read 1h15m30s
